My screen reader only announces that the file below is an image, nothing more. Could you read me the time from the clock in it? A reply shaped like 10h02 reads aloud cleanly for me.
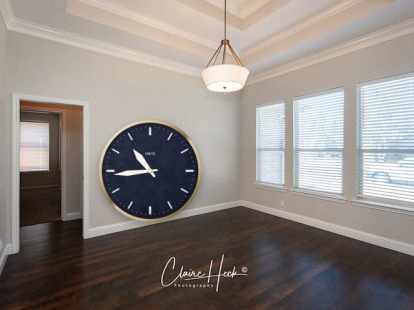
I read 10h44
